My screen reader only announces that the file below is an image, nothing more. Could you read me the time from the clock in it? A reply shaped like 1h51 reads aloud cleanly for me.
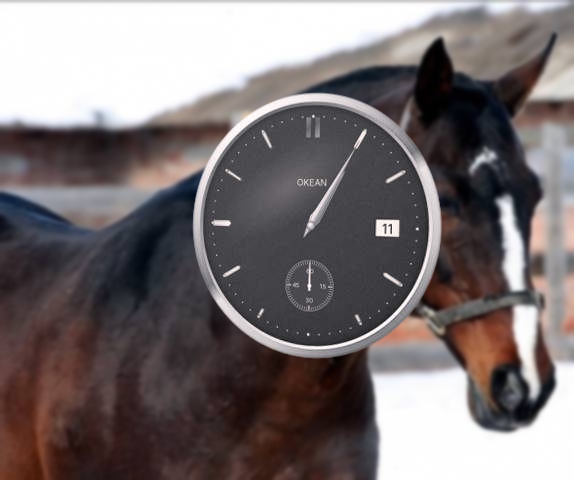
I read 1h05
